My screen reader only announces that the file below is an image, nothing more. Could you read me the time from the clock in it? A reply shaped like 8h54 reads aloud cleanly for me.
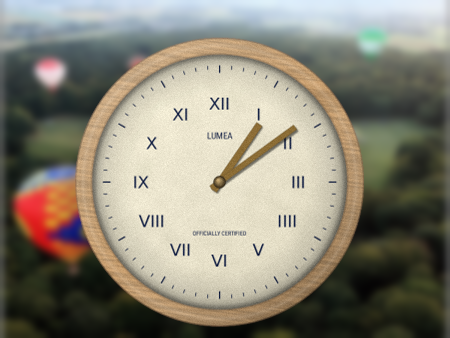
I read 1h09
